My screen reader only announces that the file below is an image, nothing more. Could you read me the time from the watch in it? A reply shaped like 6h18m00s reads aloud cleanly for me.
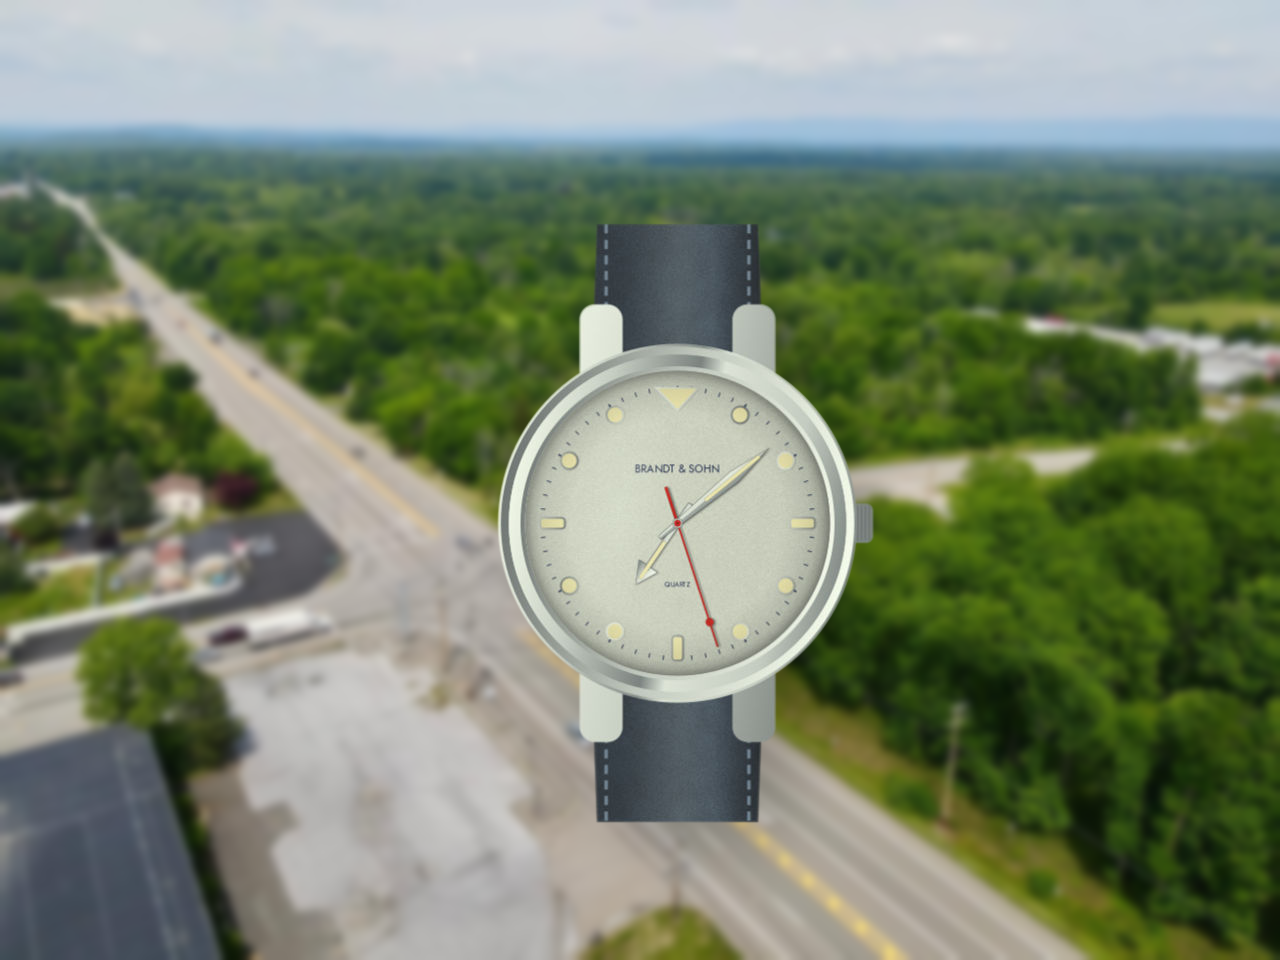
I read 7h08m27s
